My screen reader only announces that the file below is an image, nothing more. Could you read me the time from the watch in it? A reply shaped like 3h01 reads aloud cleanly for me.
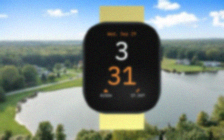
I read 3h31
